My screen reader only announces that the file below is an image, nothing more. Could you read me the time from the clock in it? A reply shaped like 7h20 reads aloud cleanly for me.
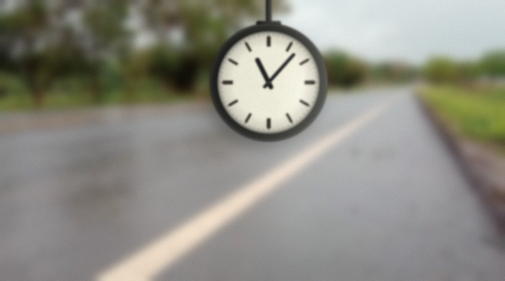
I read 11h07
